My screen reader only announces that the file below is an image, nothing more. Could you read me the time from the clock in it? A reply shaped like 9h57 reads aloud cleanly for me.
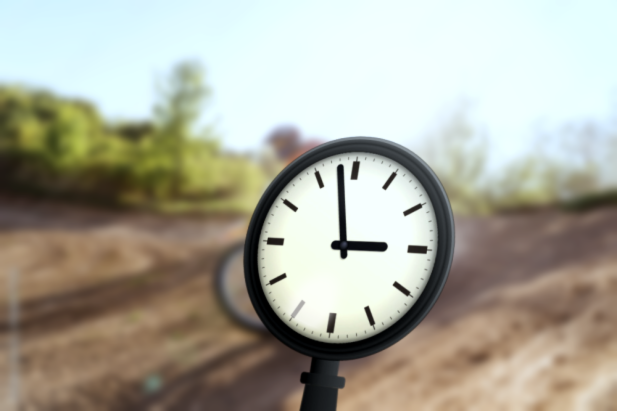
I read 2h58
